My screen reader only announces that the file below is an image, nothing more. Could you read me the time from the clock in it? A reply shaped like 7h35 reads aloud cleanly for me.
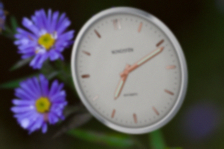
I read 7h11
